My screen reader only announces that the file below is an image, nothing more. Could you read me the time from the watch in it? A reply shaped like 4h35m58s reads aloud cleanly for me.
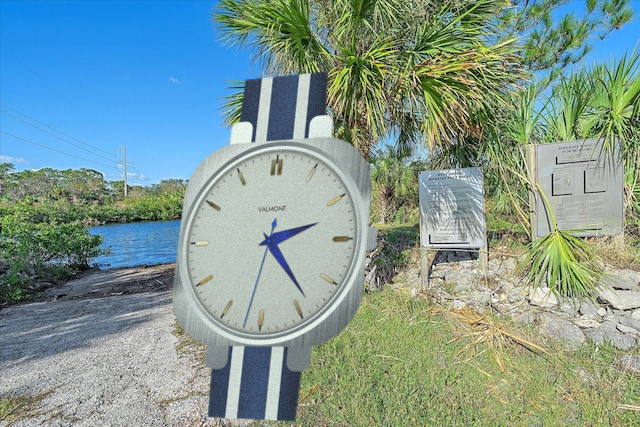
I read 2h23m32s
